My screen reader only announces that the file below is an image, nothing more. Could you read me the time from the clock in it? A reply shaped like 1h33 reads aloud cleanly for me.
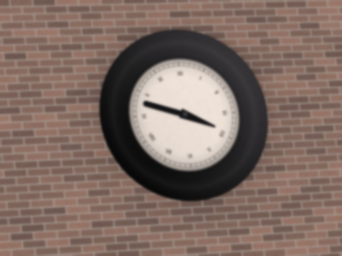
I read 3h48
